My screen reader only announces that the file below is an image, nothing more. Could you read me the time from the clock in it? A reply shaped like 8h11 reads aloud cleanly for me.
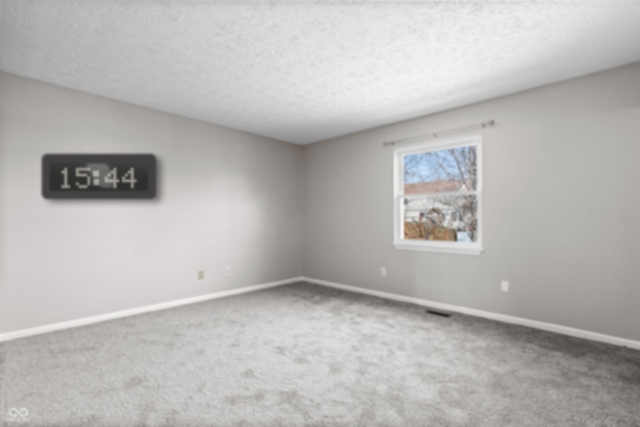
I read 15h44
